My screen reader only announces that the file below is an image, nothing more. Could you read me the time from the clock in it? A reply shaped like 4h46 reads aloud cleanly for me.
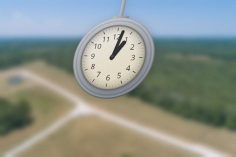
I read 1h02
